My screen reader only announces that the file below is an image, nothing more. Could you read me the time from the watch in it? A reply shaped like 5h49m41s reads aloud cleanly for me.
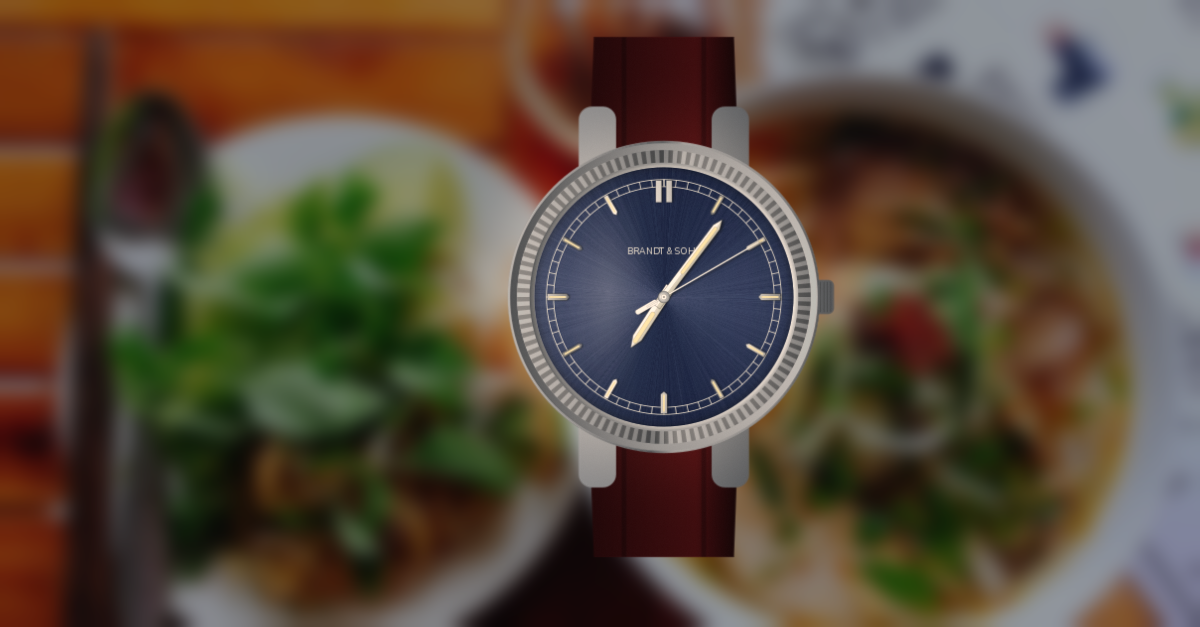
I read 7h06m10s
